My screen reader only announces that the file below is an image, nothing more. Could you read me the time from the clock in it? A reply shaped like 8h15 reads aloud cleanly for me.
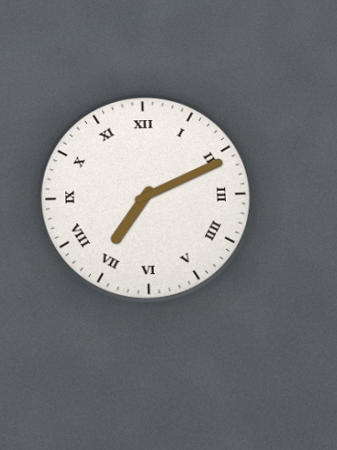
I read 7h11
